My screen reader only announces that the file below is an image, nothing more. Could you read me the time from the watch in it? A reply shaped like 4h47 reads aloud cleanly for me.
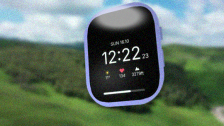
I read 12h22
